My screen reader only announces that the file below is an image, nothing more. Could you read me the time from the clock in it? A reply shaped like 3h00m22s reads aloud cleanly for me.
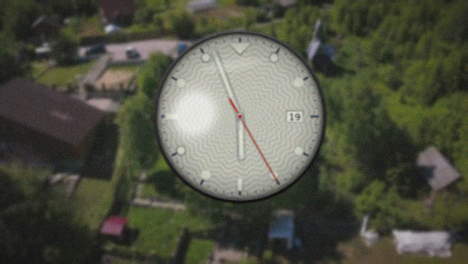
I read 5h56m25s
